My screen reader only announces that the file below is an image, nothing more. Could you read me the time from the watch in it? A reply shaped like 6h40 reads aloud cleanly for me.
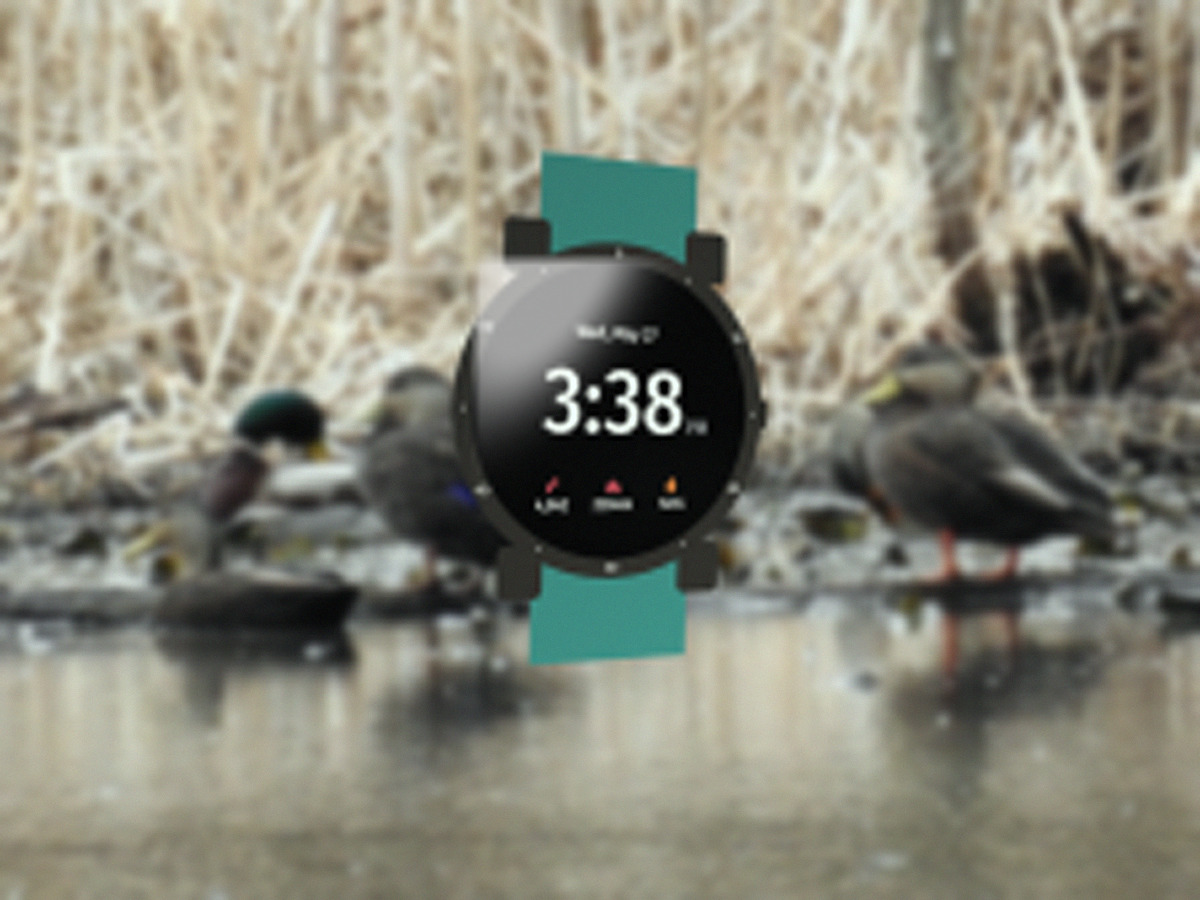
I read 3h38
